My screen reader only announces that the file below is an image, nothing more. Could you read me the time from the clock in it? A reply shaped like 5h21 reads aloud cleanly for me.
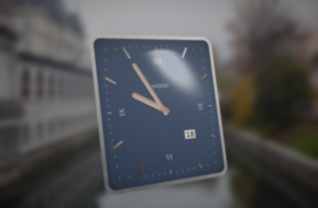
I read 9h55
